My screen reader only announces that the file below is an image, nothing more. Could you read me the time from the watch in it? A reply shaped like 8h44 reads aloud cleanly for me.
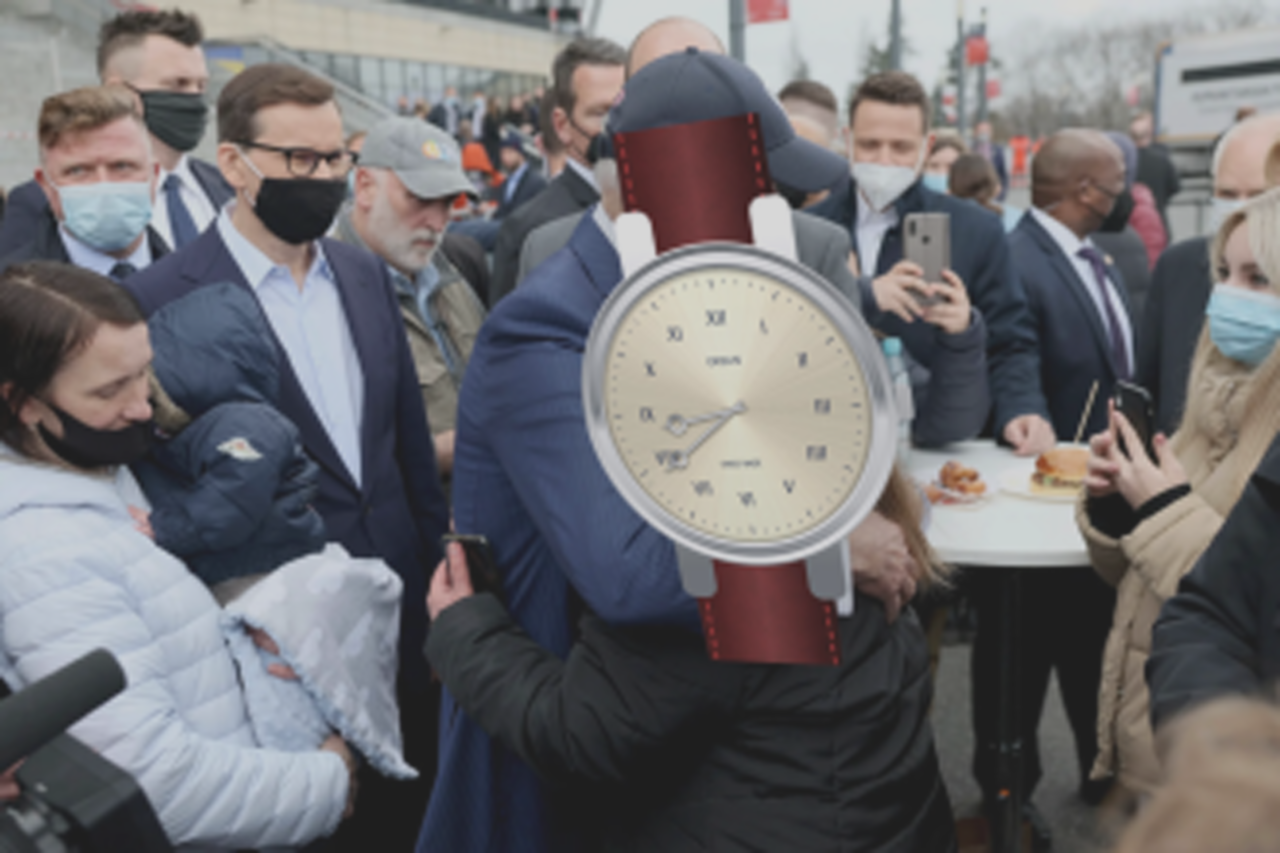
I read 8h39
